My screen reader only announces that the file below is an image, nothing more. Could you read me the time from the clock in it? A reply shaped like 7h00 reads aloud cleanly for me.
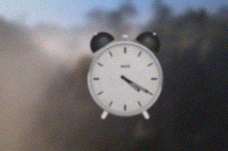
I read 4h20
